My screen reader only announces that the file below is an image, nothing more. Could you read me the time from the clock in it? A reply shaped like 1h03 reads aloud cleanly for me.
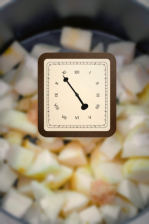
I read 4h54
